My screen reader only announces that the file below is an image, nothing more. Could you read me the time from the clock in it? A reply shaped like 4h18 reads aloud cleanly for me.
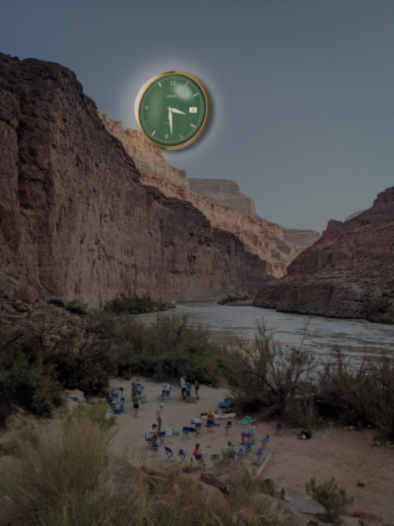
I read 3h28
